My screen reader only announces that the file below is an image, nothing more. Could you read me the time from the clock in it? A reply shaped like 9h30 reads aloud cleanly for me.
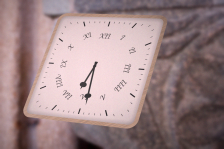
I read 6h29
